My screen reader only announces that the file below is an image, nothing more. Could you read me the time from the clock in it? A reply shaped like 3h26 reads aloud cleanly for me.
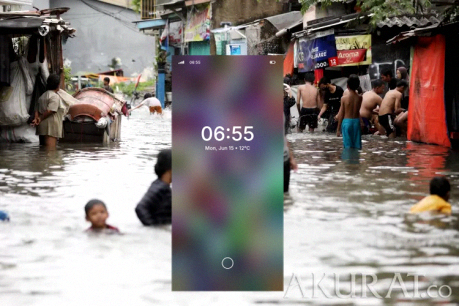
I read 6h55
